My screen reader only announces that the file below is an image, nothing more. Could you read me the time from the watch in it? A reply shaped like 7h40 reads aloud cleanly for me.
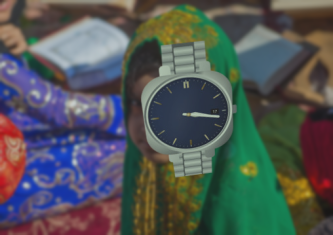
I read 3h17
